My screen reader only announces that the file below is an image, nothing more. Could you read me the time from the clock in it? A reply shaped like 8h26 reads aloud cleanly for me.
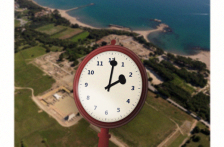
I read 2h01
